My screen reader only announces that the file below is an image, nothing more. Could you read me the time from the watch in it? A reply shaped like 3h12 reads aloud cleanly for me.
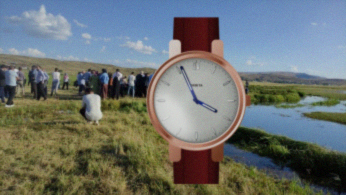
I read 3h56
